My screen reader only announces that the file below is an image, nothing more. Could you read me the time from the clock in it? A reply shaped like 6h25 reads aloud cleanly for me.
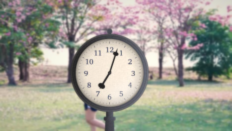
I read 7h03
